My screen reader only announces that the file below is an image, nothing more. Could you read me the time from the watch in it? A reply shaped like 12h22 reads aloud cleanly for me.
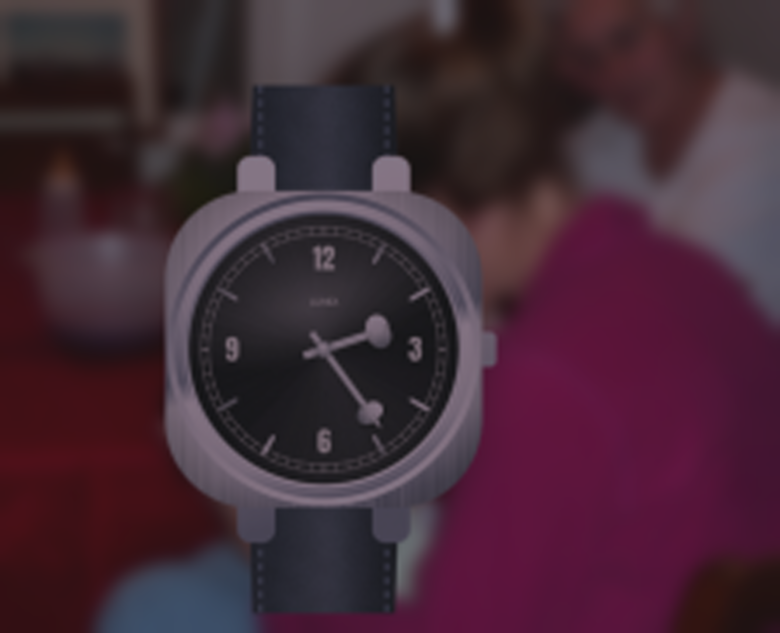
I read 2h24
